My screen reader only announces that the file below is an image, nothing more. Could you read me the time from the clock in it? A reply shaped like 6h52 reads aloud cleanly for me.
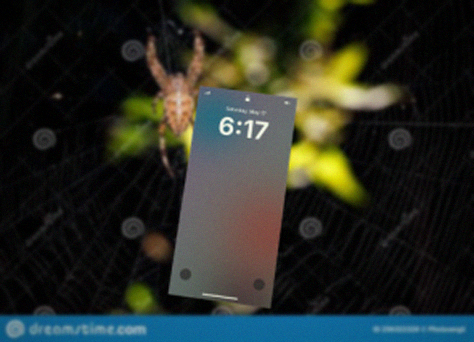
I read 6h17
